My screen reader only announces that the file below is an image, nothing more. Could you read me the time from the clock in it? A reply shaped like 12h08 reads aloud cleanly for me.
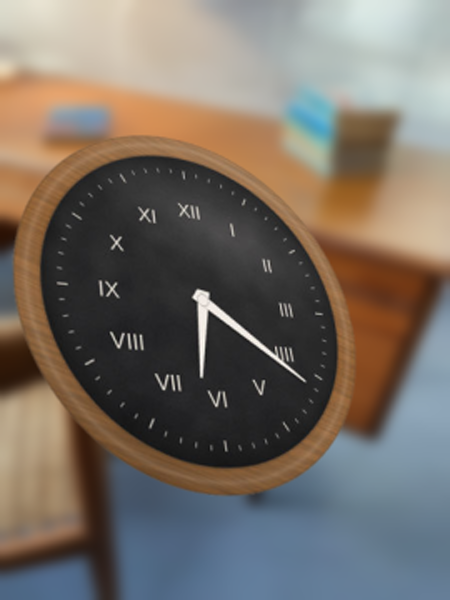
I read 6h21
